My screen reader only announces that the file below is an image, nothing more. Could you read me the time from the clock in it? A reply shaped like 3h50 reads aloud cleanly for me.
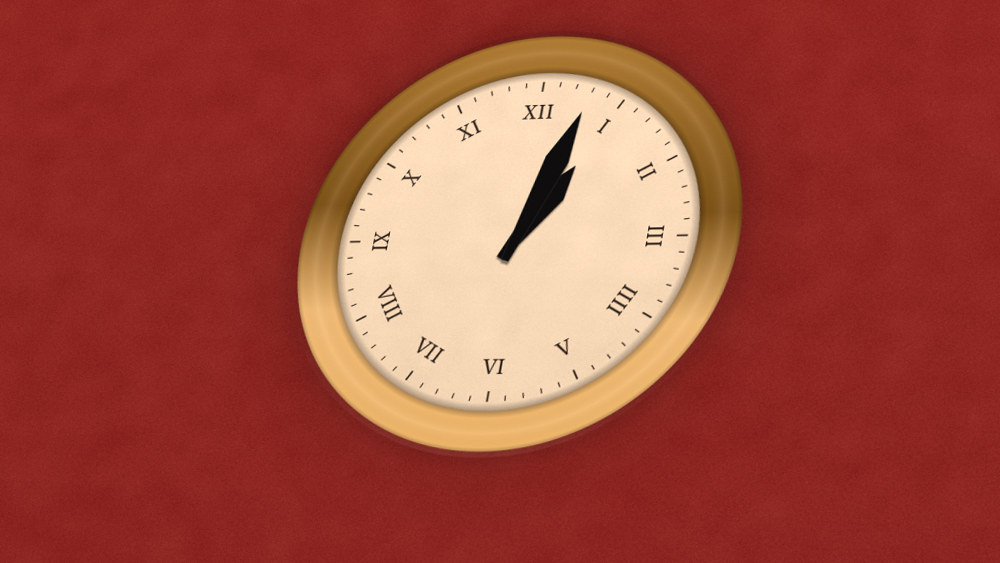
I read 1h03
